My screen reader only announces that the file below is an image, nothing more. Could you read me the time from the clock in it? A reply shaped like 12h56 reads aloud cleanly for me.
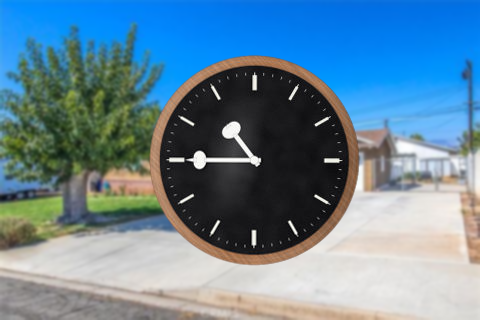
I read 10h45
